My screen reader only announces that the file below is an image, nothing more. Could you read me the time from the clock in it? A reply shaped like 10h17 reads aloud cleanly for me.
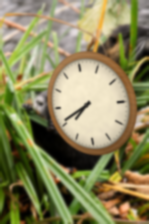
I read 7h41
